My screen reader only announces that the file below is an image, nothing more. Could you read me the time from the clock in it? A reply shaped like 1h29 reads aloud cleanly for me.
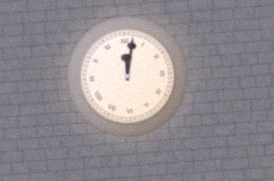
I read 12h02
